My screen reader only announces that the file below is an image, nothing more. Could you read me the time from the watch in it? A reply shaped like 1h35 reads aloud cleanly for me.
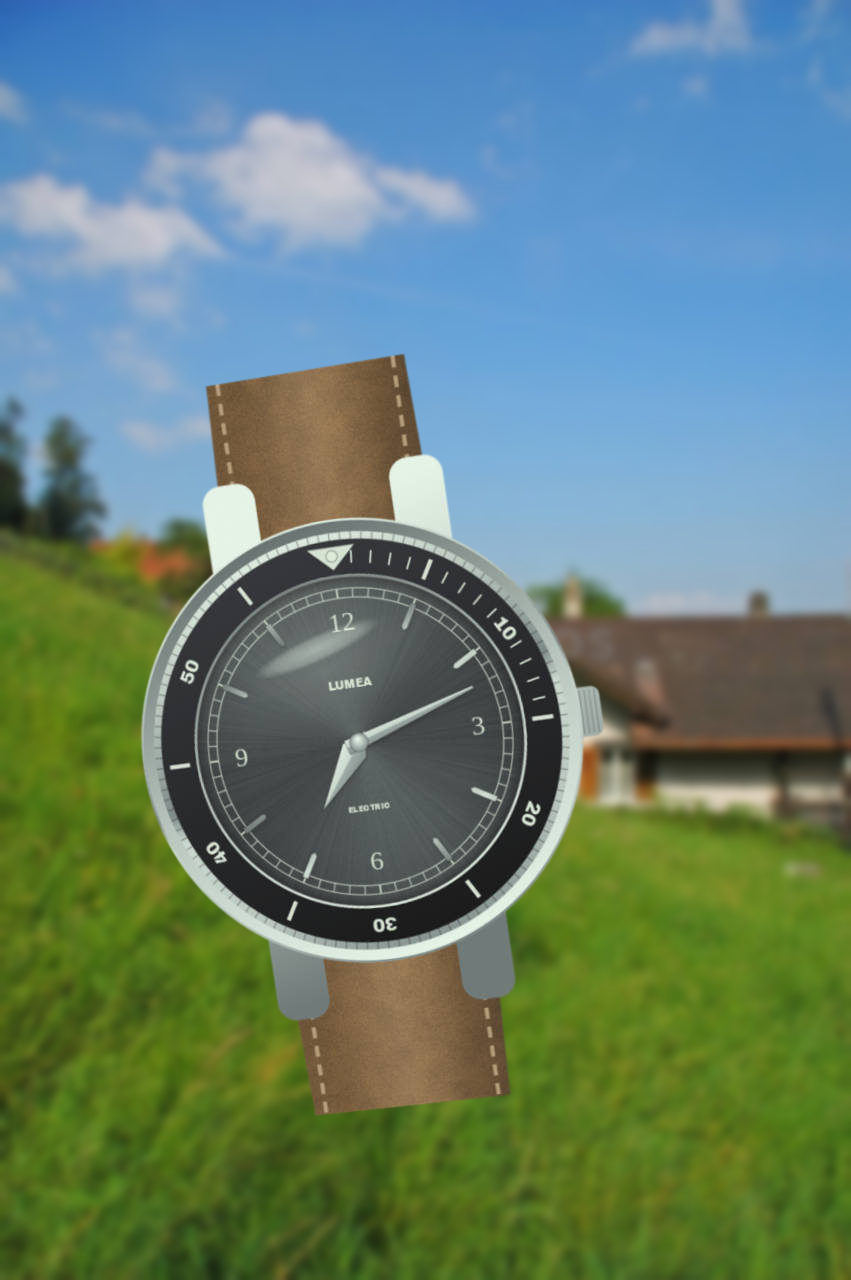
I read 7h12
